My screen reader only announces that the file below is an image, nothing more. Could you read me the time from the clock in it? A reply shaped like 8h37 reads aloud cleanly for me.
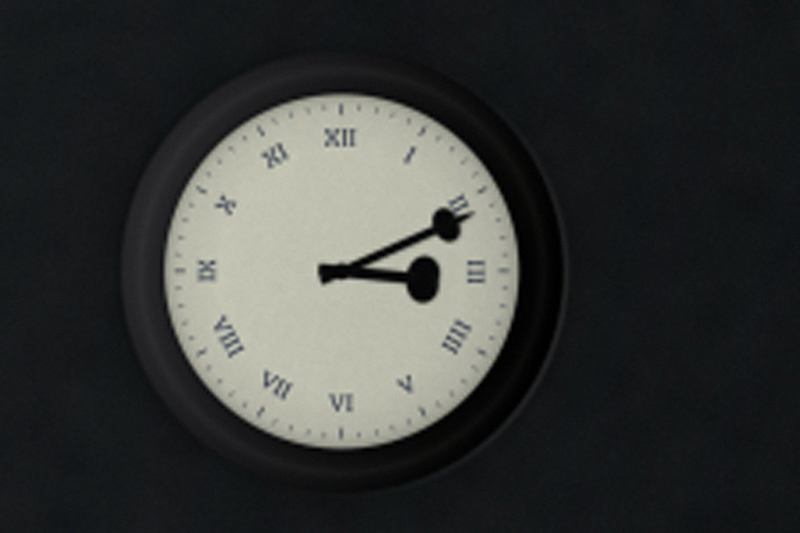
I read 3h11
